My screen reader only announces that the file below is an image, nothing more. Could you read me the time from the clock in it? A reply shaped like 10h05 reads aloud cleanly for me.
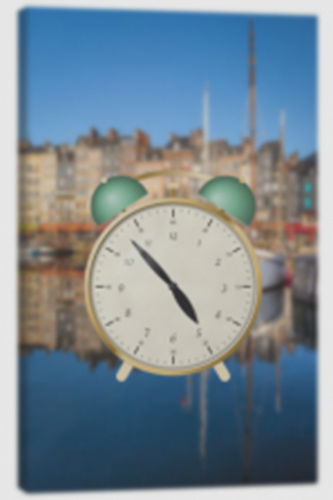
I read 4h53
